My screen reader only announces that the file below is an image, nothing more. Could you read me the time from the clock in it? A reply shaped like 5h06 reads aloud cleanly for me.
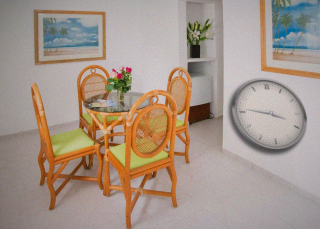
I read 3h46
